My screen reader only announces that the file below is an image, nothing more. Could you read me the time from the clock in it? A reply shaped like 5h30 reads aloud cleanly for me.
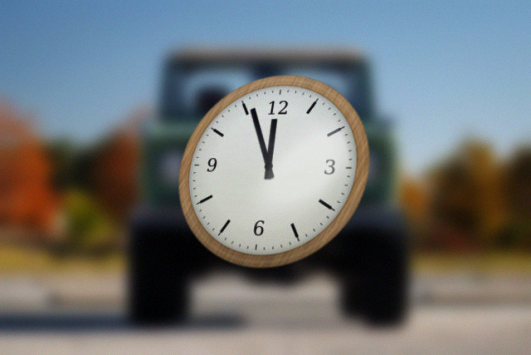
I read 11h56
